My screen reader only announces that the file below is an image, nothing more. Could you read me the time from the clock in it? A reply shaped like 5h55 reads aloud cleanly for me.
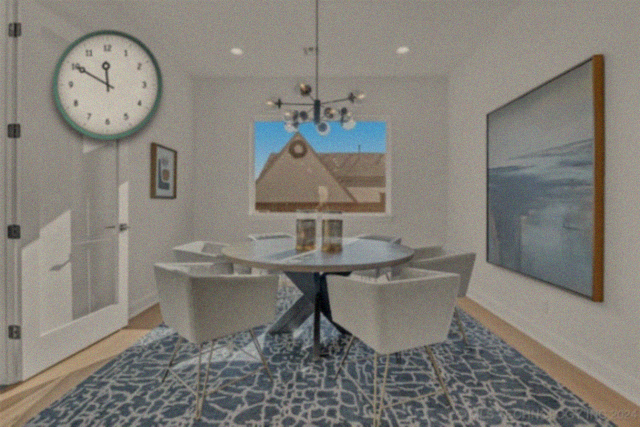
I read 11h50
